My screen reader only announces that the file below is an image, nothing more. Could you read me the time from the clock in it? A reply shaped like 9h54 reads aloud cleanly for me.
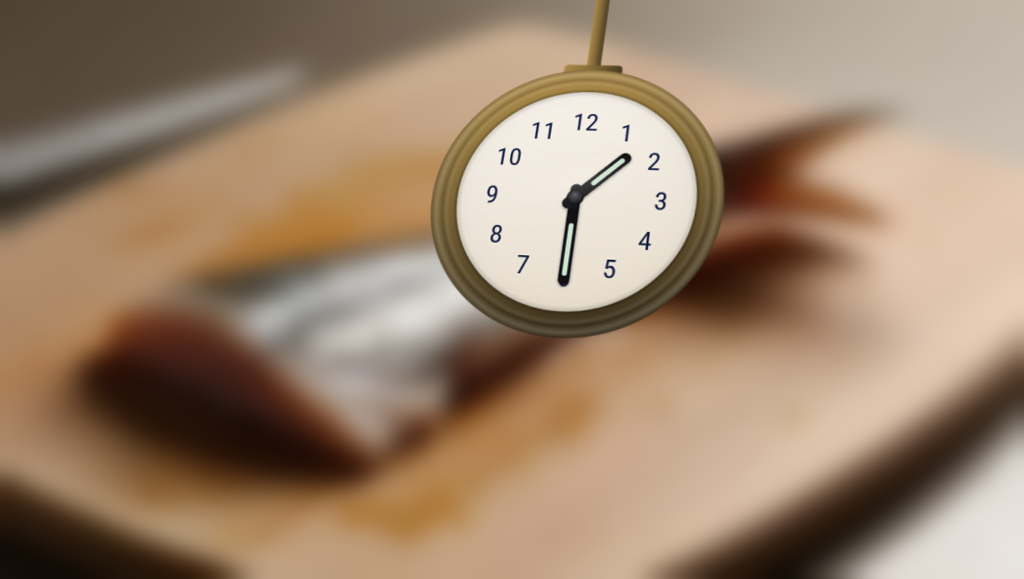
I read 1h30
